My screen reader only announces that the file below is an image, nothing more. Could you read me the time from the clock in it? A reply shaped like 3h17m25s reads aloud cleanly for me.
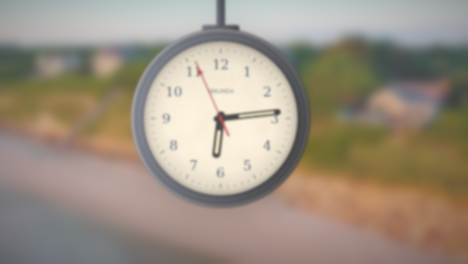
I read 6h13m56s
